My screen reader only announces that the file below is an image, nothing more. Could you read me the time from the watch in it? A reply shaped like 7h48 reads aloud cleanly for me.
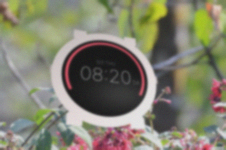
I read 8h20
